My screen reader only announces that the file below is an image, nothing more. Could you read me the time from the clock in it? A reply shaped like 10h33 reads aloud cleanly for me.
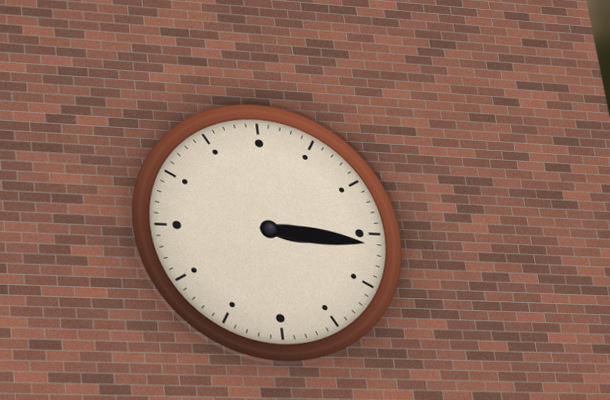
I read 3h16
